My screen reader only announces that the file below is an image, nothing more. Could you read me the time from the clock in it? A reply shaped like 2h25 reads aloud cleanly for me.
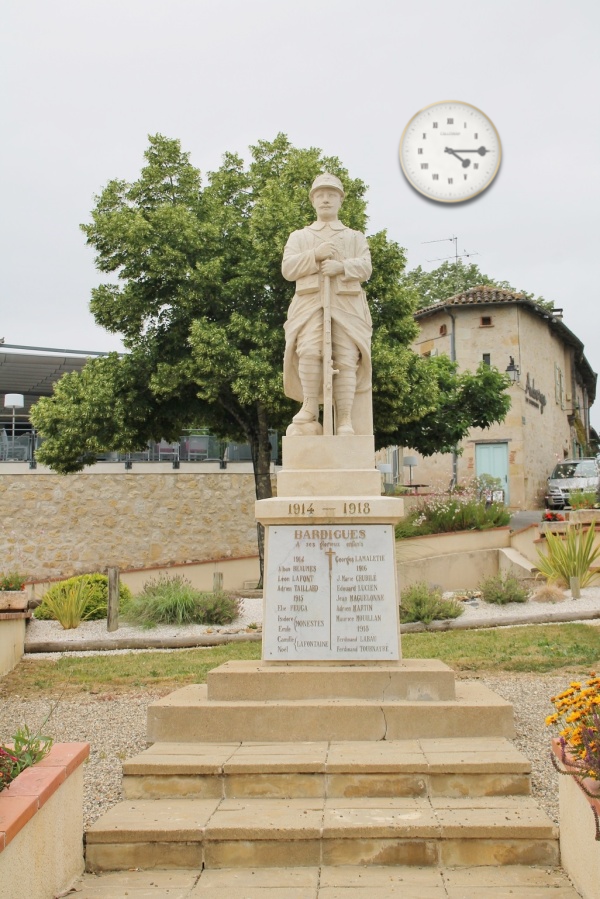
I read 4h15
